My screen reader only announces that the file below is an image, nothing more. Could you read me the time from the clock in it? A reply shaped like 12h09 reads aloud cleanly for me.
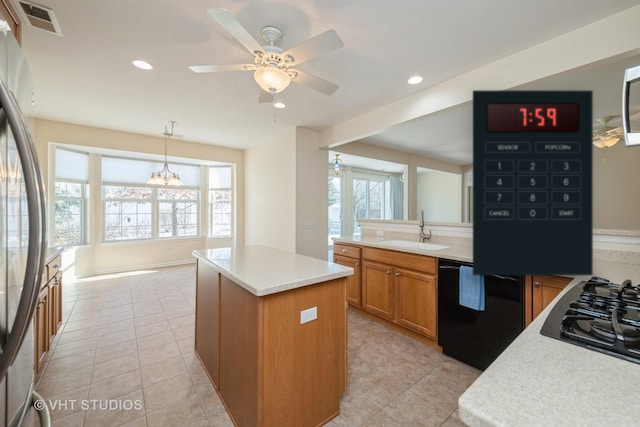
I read 7h59
